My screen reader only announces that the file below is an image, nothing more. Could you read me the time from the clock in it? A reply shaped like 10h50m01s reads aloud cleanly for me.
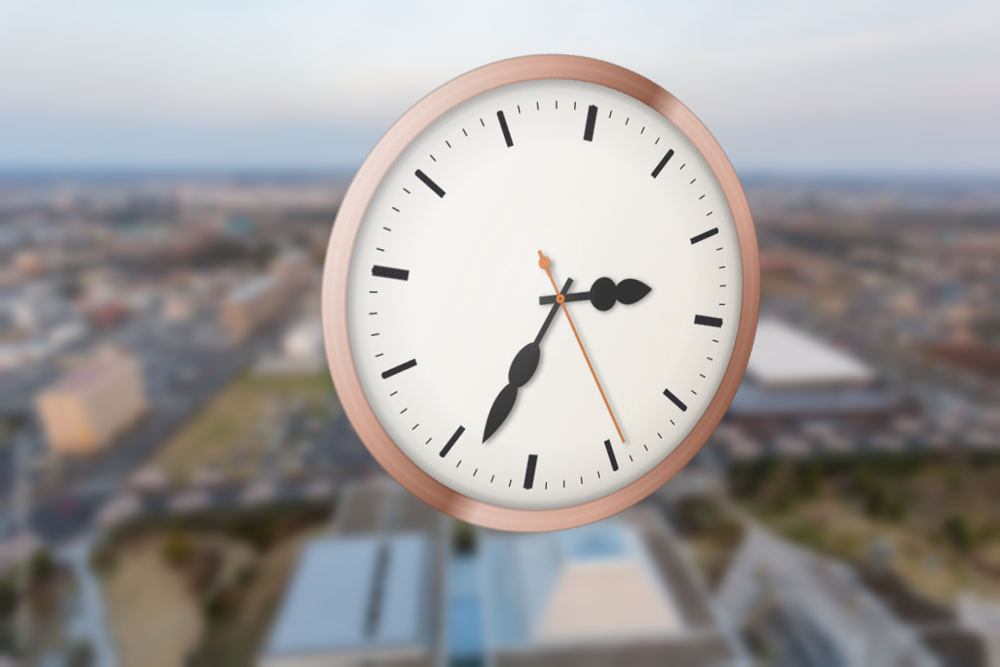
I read 2h33m24s
